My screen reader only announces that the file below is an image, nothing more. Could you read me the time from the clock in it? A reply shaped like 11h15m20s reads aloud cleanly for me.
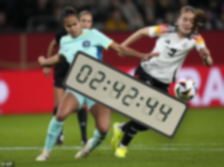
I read 2h42m44s
